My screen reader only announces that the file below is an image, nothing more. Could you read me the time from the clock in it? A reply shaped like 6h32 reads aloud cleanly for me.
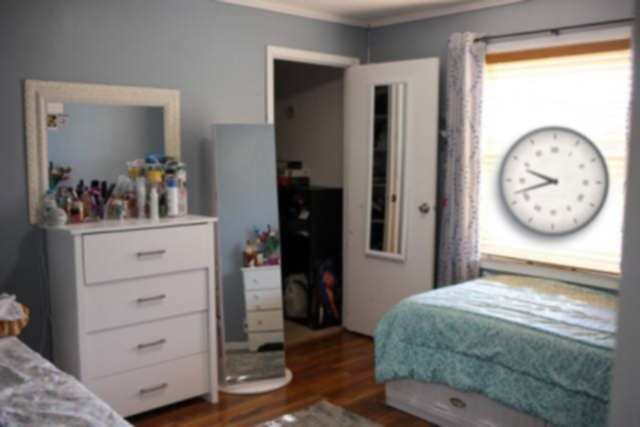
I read 9h42
